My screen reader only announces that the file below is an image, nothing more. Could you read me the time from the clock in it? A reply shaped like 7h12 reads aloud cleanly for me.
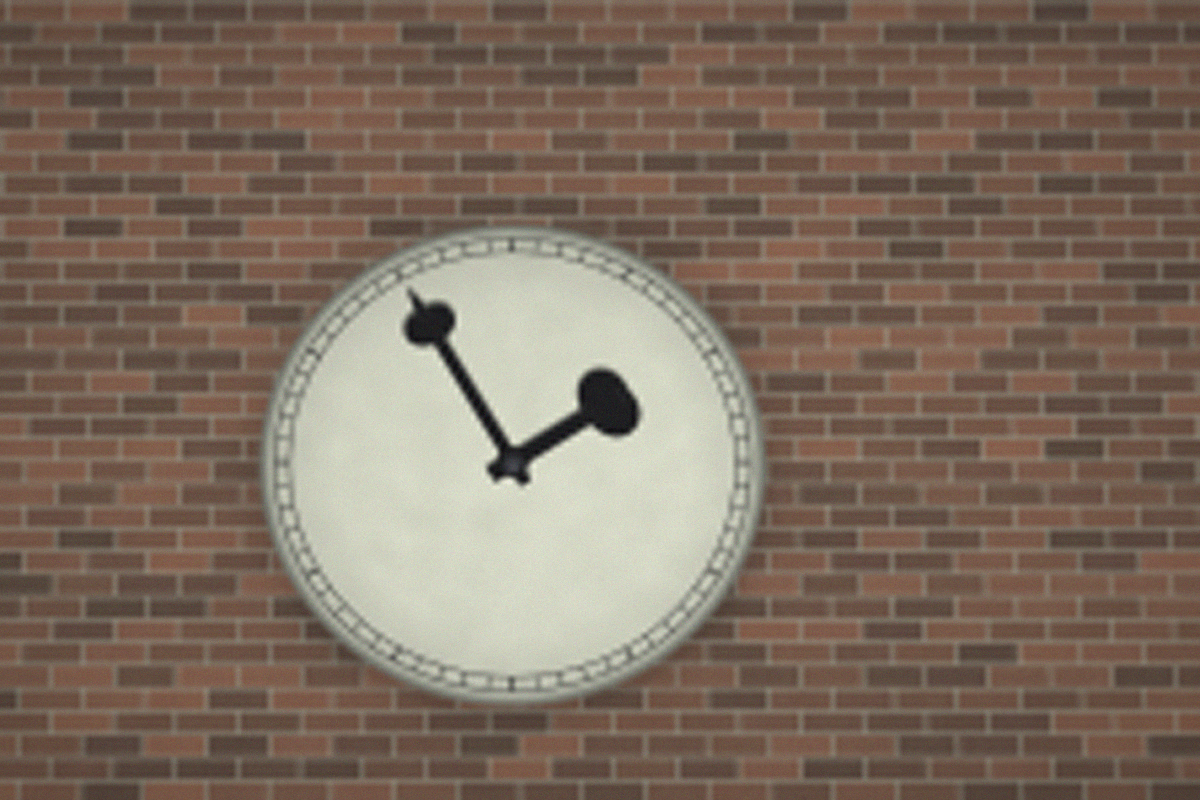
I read 1h55
